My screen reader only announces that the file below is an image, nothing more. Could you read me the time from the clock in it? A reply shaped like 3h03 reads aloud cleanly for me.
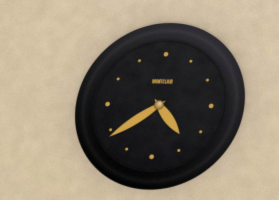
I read 4h39
